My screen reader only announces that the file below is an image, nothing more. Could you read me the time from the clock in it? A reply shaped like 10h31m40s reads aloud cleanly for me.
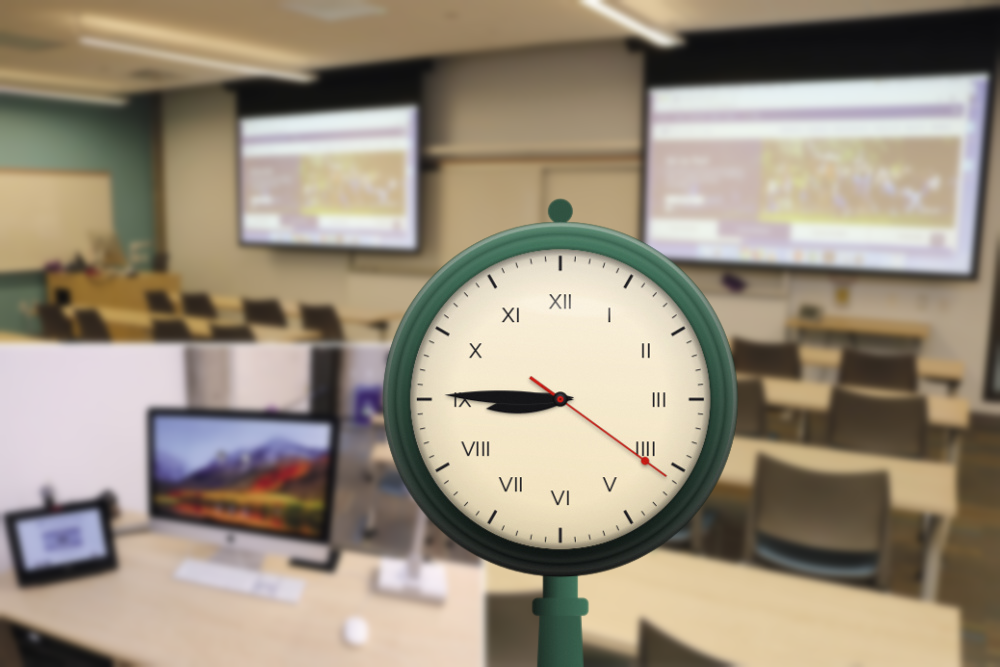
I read 8h45m21s
